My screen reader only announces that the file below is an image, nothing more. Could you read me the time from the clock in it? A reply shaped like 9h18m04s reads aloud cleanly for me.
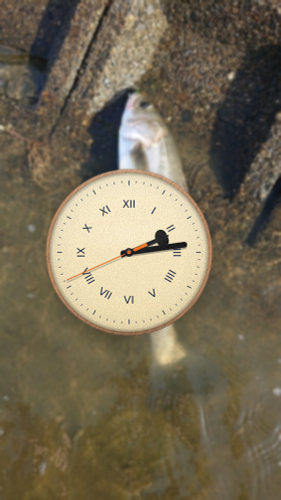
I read 2h13m41s
